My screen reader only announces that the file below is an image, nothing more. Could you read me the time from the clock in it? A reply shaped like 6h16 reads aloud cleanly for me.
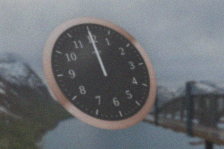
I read 12h00
